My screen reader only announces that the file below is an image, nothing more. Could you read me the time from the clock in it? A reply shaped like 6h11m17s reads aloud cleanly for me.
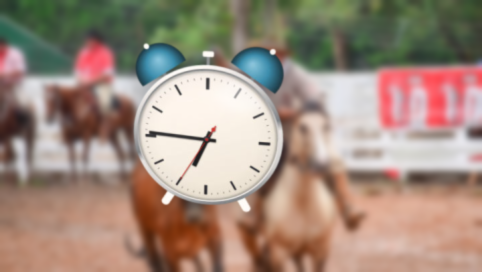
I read 6h45m35s
